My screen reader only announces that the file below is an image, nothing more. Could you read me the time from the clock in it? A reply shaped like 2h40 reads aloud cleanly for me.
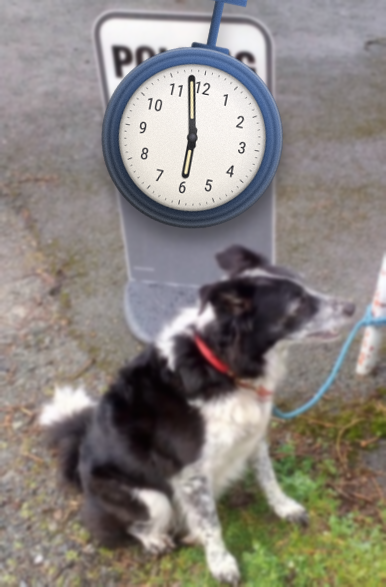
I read 5h58
